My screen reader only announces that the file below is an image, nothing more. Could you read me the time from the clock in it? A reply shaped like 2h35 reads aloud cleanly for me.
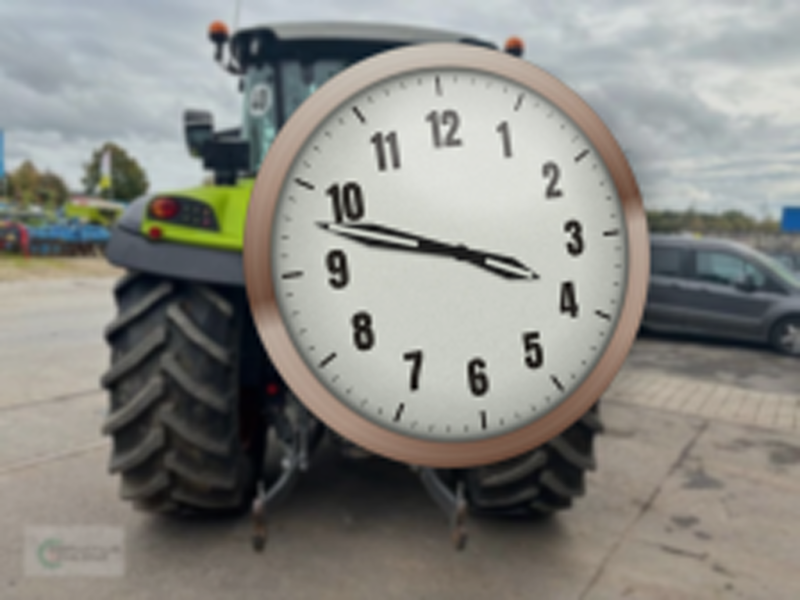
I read 3h48
